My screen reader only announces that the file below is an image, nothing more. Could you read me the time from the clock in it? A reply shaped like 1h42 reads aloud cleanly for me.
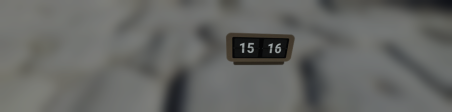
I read 15h16
